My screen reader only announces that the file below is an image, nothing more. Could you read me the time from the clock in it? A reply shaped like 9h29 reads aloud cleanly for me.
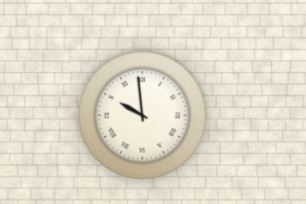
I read 9h59
